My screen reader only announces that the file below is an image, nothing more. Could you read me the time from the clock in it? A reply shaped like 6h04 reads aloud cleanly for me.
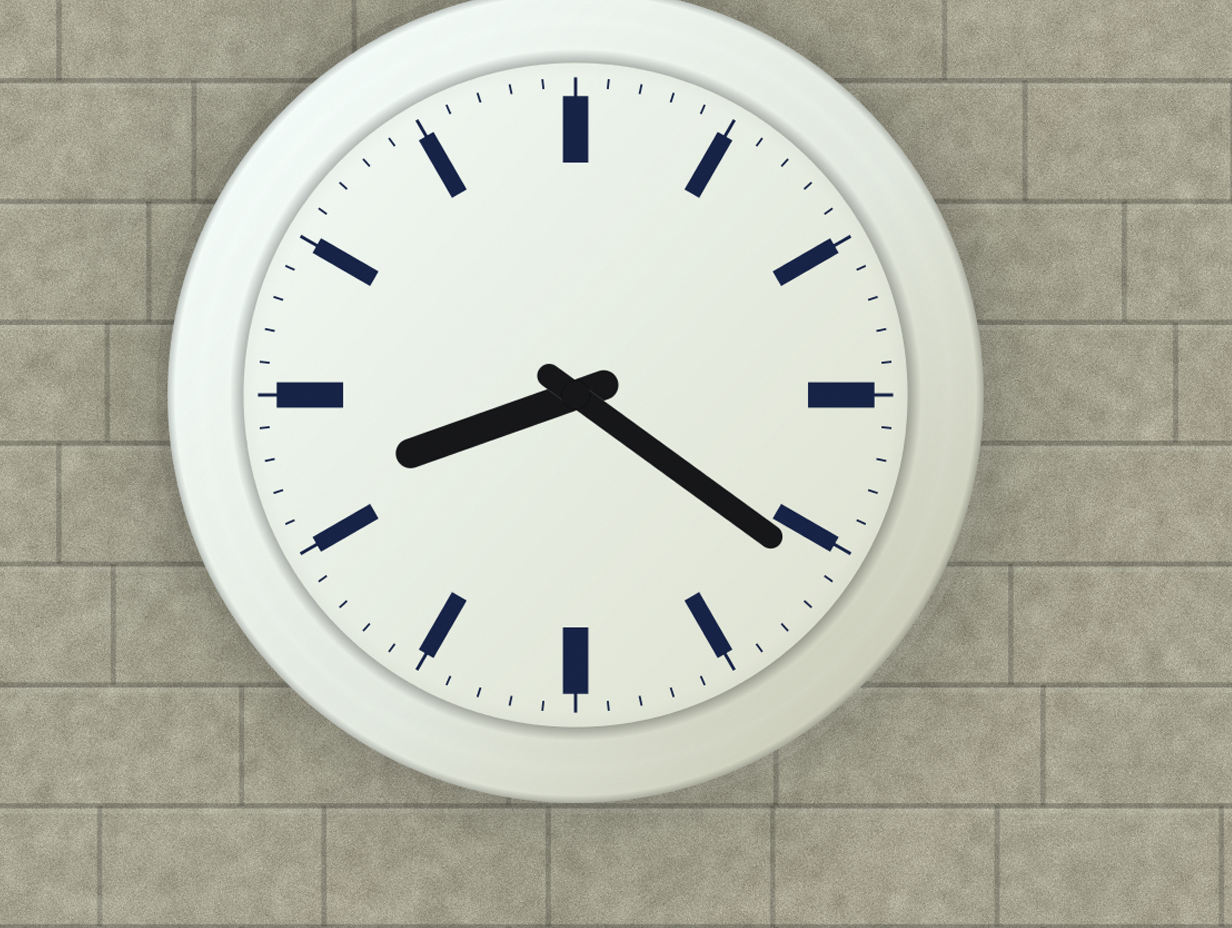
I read 8h21
